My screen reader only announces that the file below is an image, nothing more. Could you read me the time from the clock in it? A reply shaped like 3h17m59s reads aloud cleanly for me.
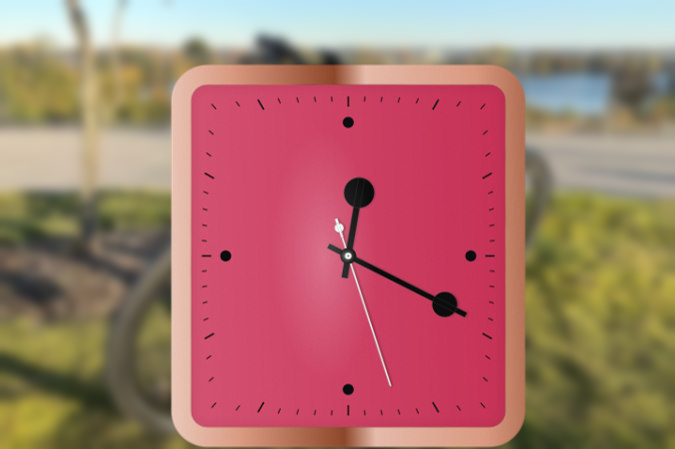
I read 12h19m27s
